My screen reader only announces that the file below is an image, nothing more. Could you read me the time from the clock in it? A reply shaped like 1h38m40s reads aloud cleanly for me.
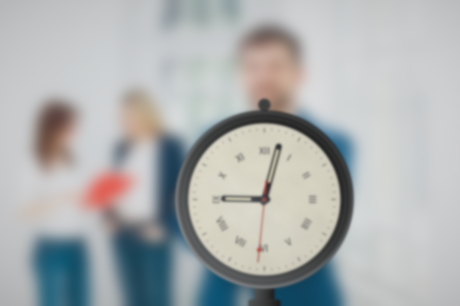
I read 9h02m31s
